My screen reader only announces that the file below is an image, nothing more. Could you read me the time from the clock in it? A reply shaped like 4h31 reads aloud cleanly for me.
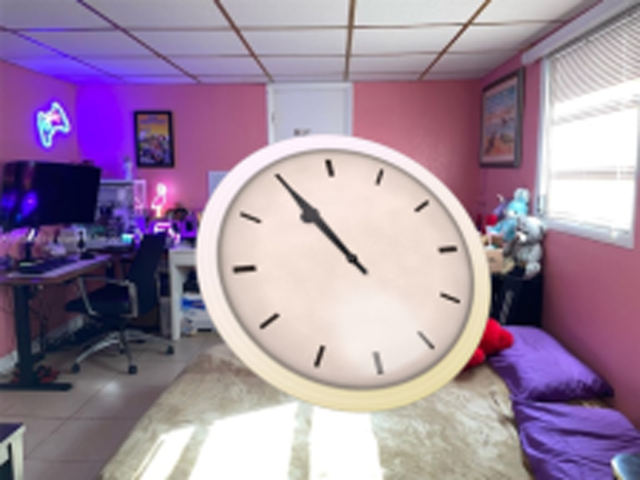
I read 10h55
